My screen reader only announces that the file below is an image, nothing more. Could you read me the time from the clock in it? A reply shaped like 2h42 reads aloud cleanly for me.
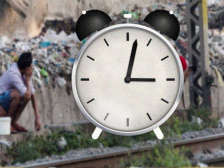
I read 3h02
